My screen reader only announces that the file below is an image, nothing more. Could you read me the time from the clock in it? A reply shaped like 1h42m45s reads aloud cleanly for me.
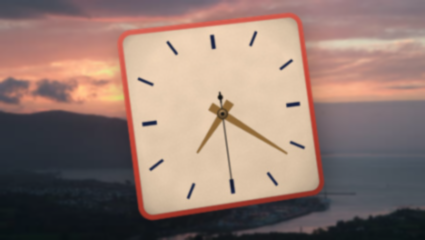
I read 7h21m30s
